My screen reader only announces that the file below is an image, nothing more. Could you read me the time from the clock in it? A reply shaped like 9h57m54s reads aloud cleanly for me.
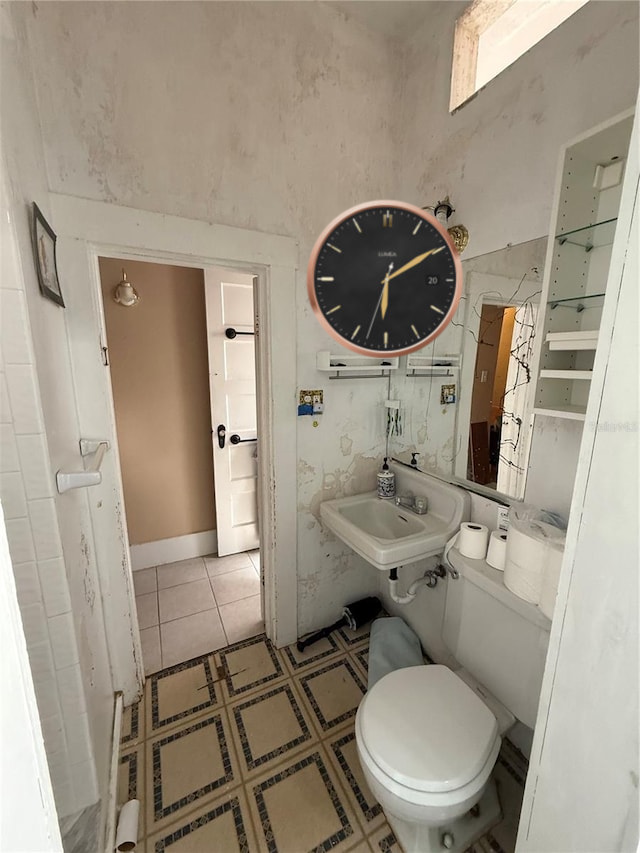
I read 6h09m33s
